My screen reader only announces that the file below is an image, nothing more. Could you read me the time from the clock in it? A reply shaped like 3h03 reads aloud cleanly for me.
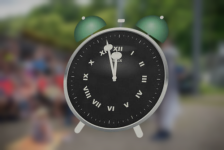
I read 11h57
